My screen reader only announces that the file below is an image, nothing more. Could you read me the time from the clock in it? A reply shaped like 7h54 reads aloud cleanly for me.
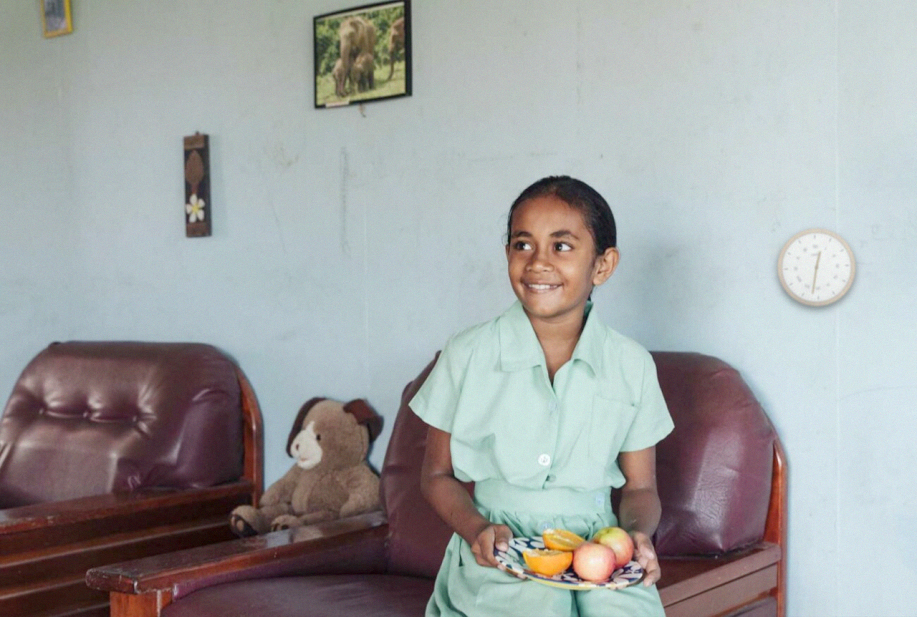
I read 12h32
